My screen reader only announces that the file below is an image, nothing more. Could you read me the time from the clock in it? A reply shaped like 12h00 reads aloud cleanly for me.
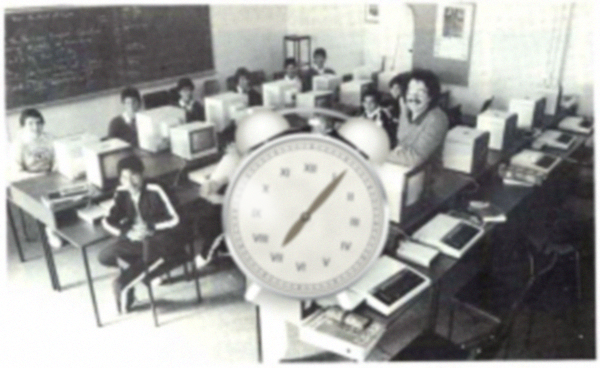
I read 7h06
